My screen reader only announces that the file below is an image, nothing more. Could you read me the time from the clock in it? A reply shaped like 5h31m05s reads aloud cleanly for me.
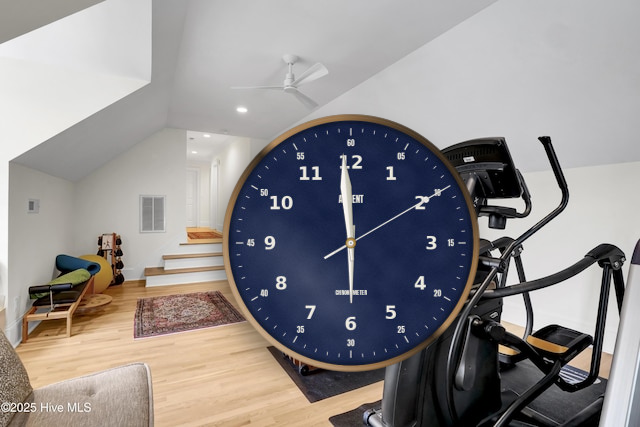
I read 5h59m10s
